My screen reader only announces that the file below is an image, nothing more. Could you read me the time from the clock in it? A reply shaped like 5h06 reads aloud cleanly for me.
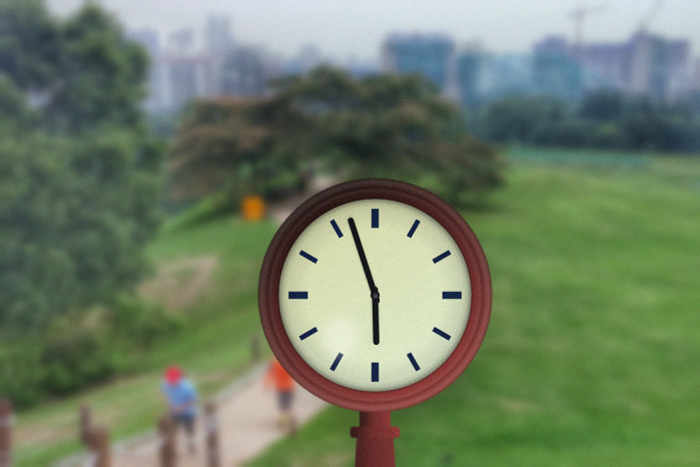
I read 5h57
